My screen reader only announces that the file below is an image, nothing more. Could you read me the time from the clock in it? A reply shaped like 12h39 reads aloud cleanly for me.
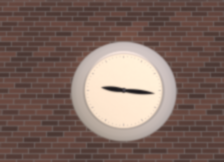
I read 9h16
